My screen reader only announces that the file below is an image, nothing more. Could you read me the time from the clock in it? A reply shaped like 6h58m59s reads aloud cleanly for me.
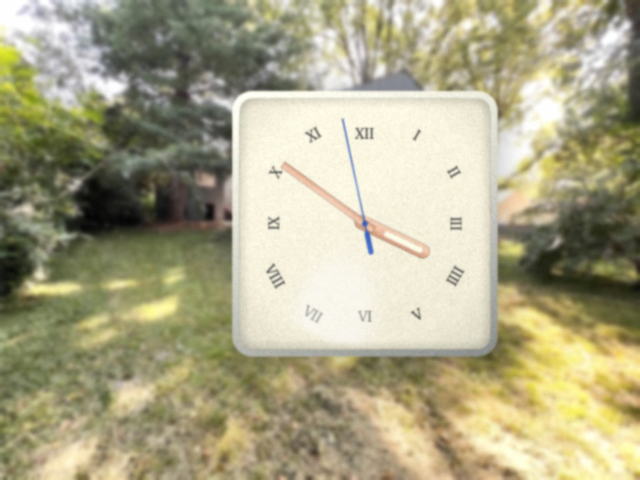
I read 3h50m58s
